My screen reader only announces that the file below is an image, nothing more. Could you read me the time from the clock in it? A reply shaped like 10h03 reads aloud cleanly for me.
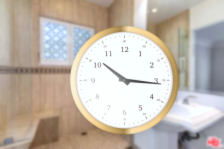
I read 10h16
